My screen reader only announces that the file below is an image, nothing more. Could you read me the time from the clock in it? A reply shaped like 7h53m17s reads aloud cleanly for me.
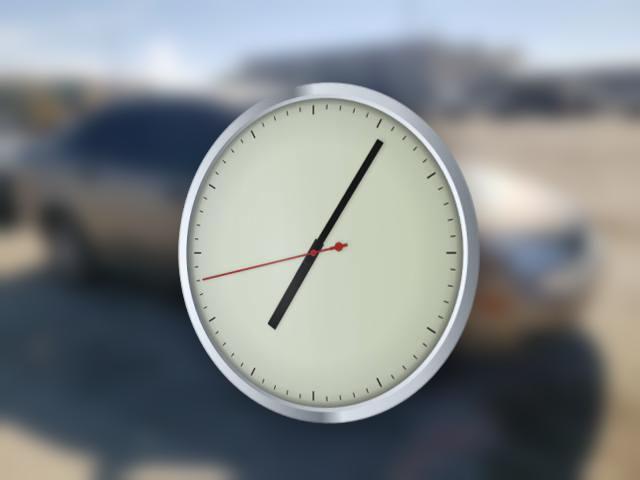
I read 7h05m43s
